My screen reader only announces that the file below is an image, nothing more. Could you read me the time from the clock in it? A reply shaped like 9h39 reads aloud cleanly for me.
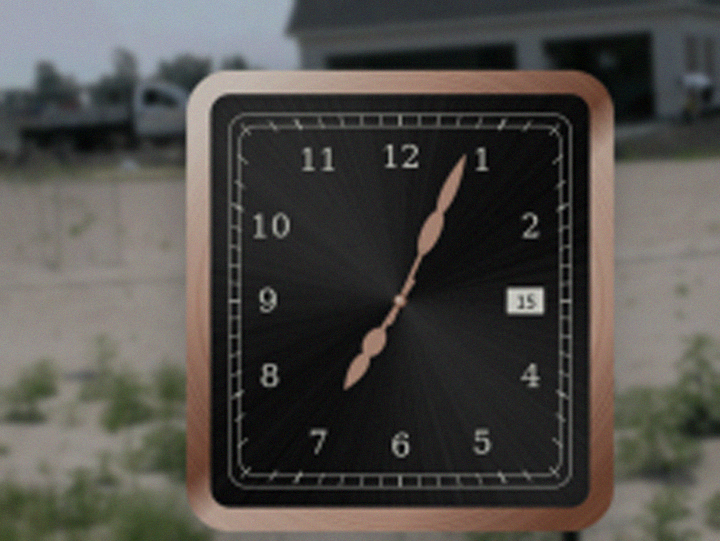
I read 7h04
